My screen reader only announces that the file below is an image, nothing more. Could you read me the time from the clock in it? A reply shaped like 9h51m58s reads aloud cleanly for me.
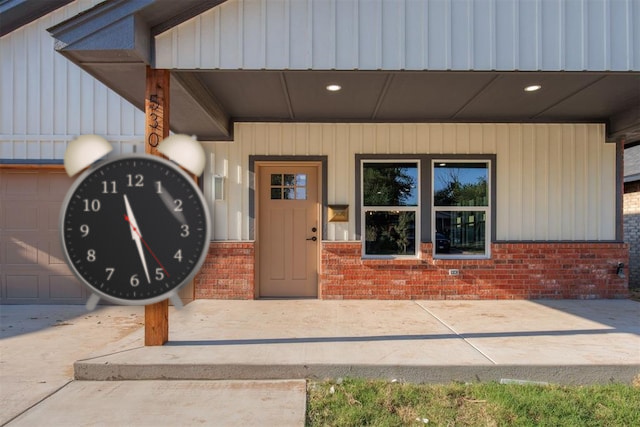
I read 11h27m24s
